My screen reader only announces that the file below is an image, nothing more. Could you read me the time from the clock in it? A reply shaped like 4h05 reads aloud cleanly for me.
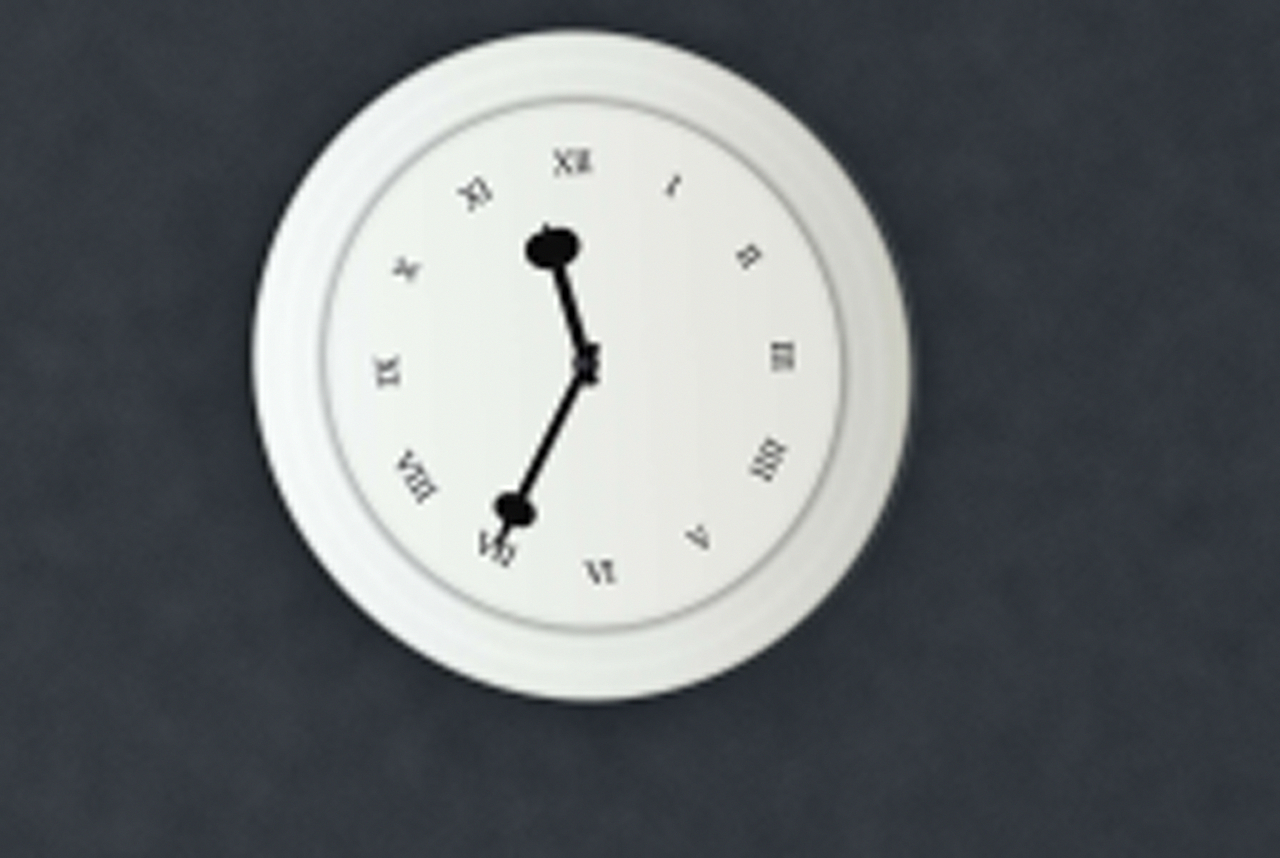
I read 11h35
